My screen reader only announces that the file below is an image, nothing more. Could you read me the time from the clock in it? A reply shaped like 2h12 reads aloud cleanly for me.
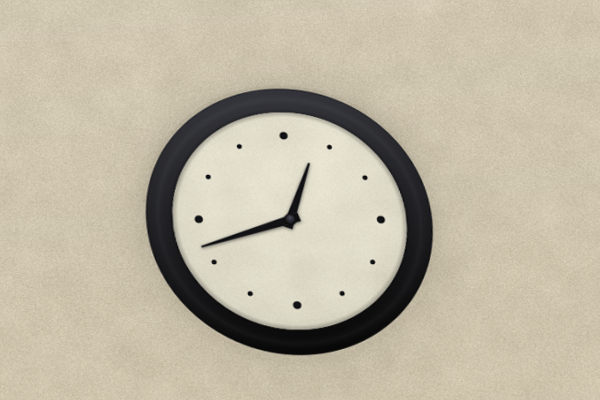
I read 12h42
